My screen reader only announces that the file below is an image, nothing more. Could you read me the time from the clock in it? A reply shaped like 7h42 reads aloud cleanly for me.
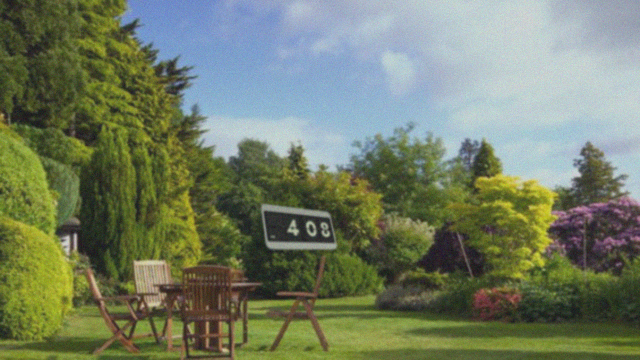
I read 4h08
